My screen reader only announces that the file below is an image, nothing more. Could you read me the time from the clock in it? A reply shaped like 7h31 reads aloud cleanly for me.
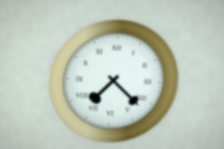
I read 7h22
